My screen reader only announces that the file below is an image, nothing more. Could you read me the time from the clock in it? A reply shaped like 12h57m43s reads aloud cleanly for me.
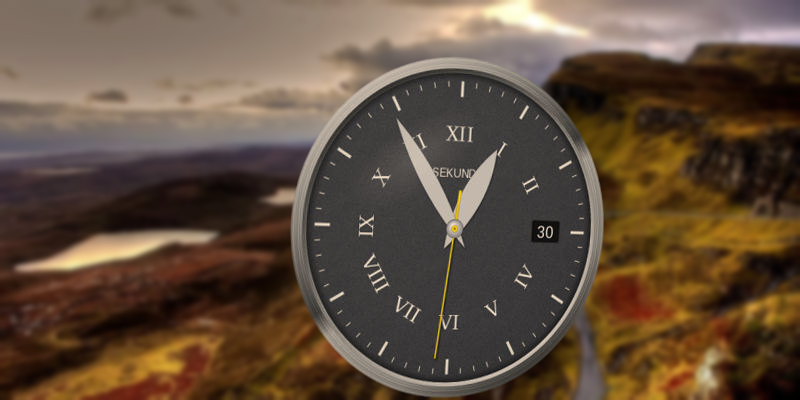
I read 12h54m31s
